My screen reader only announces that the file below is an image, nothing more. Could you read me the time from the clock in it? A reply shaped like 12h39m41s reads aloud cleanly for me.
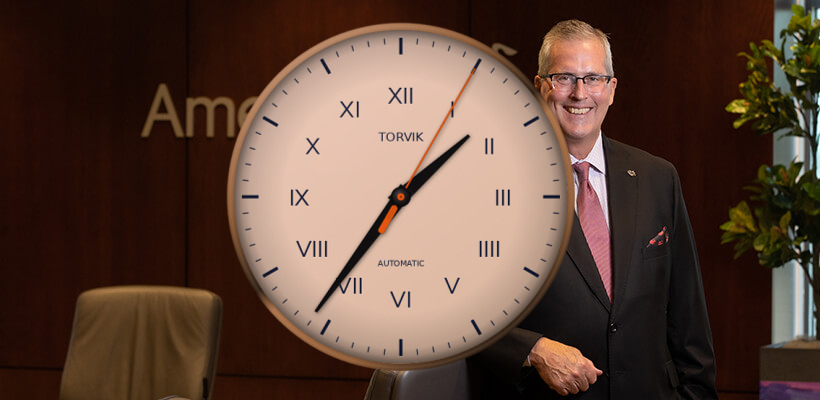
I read 1h36m05s
